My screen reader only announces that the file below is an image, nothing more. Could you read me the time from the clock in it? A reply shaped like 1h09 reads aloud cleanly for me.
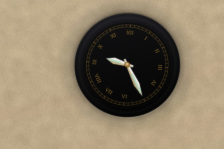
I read 9h25
